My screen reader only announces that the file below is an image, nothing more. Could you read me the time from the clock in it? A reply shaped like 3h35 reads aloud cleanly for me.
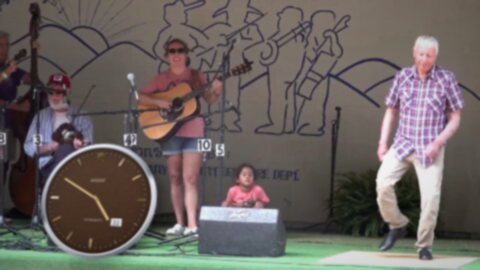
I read 4h50
